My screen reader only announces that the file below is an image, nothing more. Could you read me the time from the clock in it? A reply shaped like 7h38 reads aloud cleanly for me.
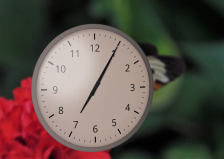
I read 7h05
